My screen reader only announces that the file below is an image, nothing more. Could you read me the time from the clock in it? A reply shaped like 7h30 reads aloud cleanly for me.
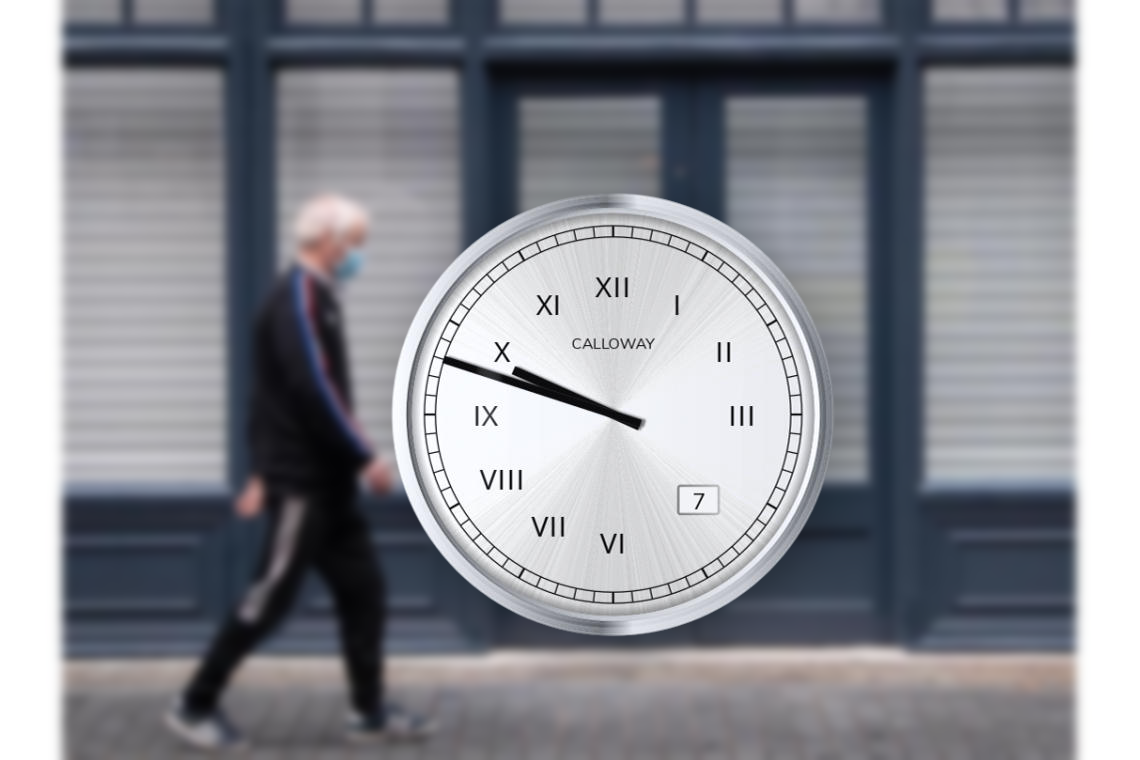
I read 9h48
